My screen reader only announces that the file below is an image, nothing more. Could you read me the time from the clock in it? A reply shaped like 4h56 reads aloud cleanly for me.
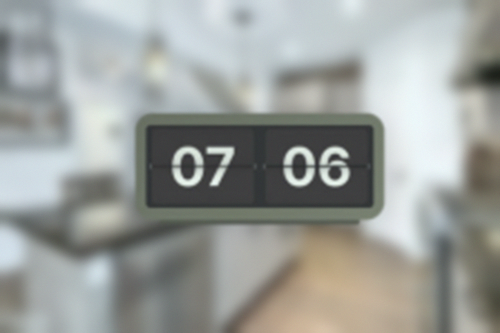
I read 7h06
